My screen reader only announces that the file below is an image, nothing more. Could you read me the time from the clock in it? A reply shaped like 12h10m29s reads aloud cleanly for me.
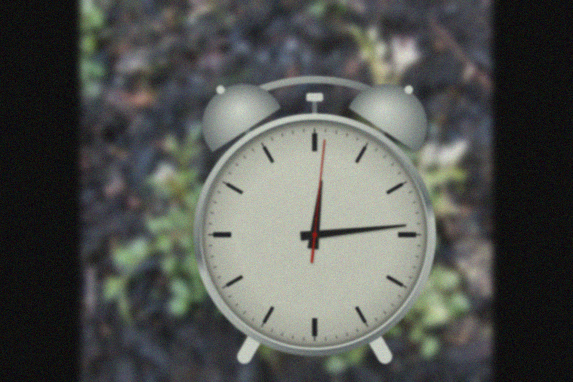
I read 12h14m01s
